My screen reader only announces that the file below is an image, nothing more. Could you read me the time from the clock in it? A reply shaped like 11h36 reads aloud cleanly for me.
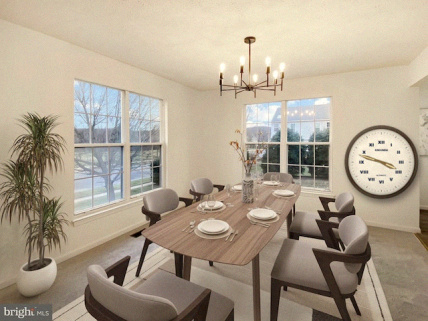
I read 3h48
